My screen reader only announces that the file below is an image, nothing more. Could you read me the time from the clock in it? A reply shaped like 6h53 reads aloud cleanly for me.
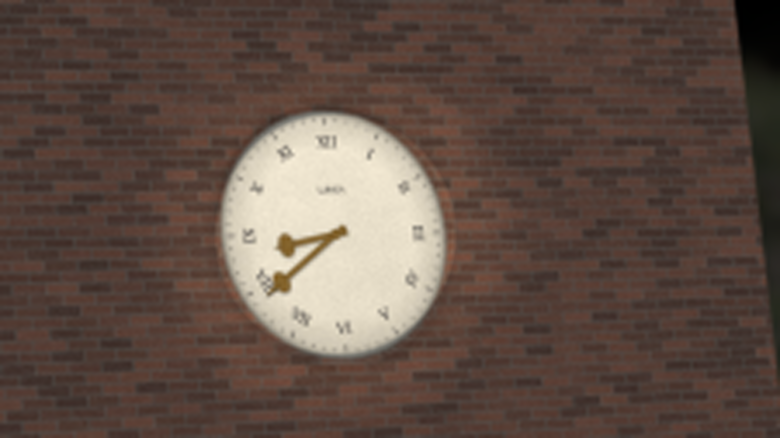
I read 8h39
